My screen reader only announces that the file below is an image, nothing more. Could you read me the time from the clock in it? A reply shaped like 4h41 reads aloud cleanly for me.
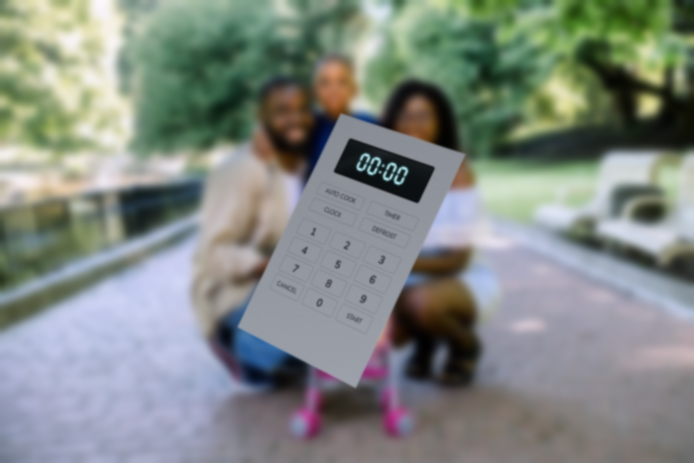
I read 0h00
